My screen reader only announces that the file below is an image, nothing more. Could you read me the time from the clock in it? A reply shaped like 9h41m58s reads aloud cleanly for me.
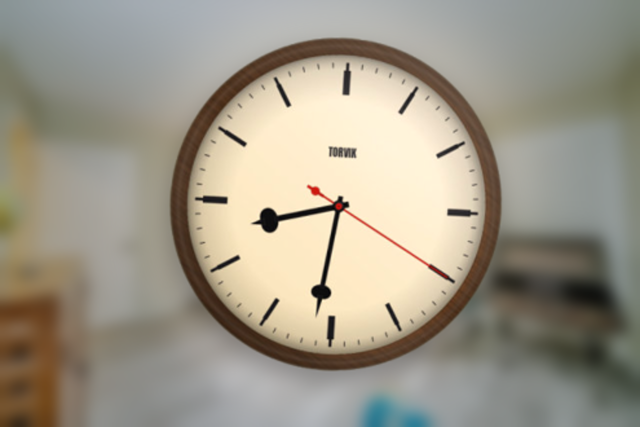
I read 8h31m20s
